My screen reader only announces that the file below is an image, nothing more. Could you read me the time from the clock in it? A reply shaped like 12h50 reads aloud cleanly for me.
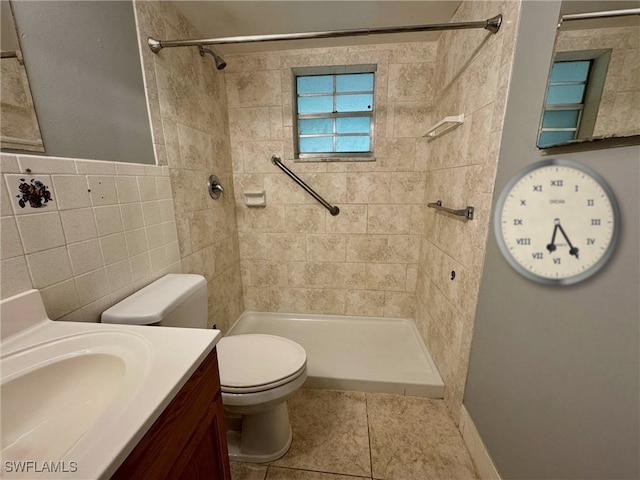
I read 6h25
